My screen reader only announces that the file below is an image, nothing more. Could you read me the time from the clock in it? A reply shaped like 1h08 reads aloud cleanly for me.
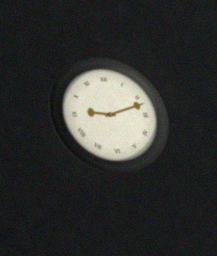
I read 9h12
